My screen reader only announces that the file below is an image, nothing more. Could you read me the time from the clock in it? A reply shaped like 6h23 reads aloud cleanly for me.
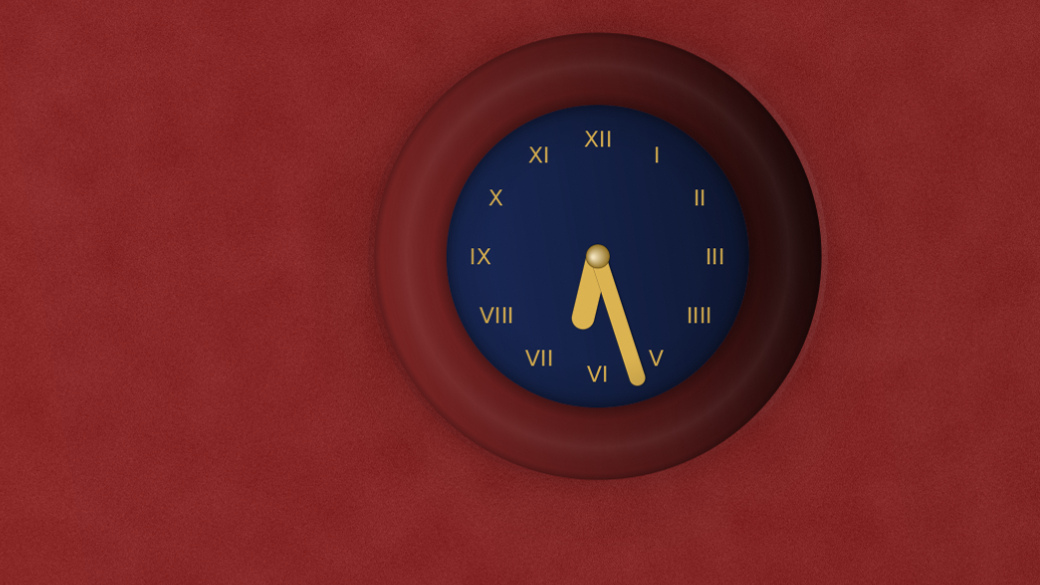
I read 6h27
